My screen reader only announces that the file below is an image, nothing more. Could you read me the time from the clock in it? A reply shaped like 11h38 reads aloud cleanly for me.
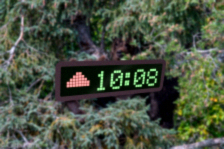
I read 10h08
